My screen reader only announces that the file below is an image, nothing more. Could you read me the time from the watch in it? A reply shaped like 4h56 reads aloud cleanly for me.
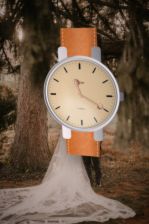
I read 11h20
